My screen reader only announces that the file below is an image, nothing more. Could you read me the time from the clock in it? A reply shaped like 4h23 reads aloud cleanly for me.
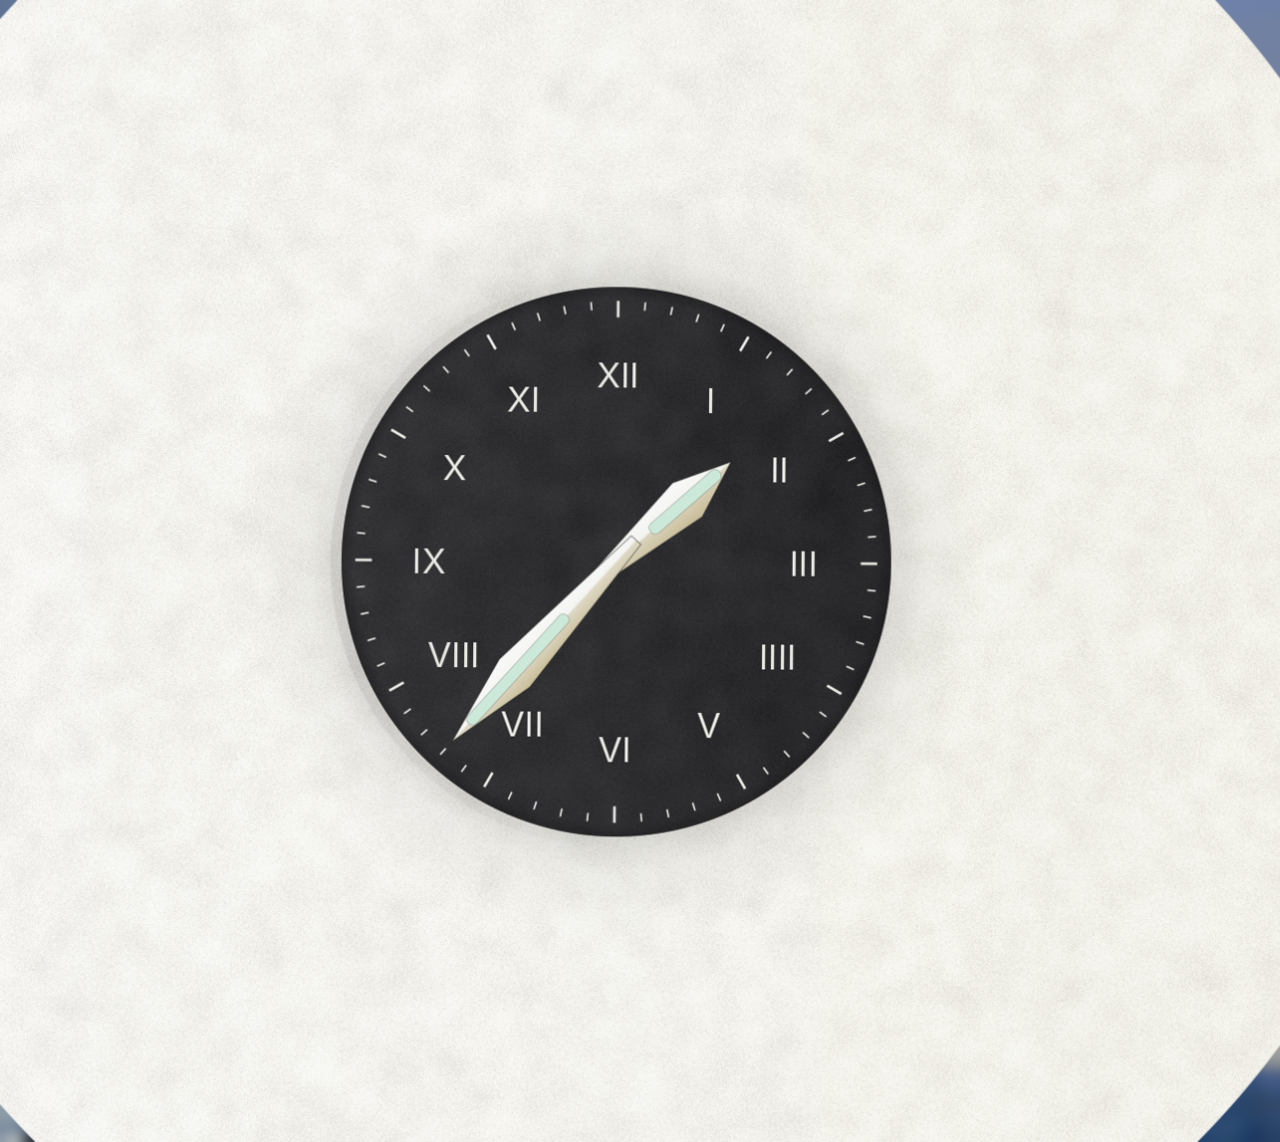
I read 1h37
